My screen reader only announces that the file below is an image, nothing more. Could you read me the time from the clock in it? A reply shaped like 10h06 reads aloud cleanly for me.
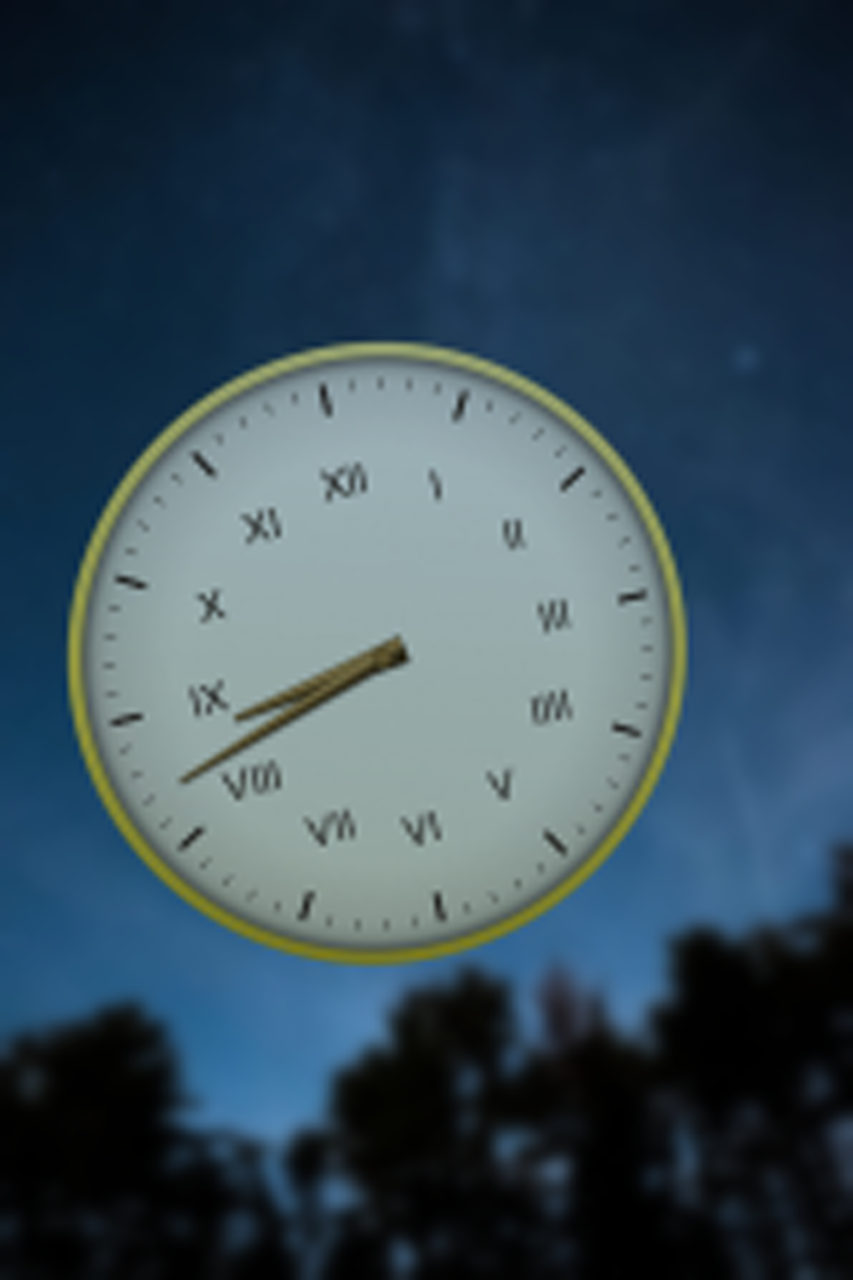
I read 8h42
